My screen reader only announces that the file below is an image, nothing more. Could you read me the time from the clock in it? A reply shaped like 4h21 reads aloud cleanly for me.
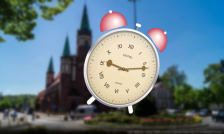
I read 9h12
